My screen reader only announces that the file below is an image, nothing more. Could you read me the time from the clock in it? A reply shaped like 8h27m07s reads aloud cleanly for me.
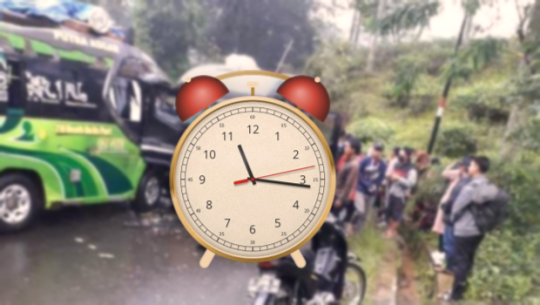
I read 11h16m13s
